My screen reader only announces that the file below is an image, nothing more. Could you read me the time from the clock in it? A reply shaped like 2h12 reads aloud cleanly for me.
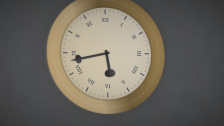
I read 5h43
